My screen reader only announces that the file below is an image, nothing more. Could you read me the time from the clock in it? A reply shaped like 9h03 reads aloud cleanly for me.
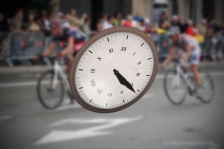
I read 4h21
